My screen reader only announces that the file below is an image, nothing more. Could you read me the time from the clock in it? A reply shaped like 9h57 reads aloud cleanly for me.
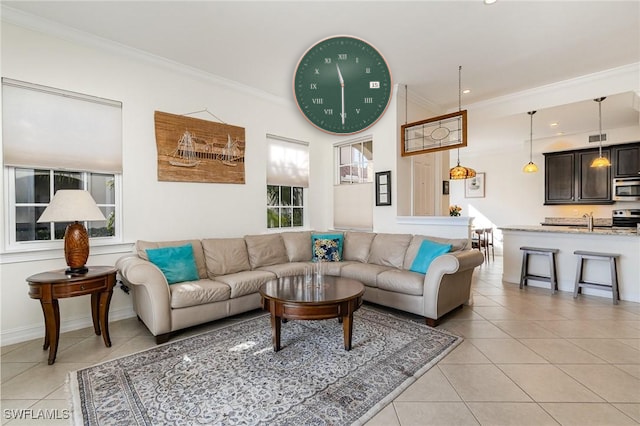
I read 11h30
